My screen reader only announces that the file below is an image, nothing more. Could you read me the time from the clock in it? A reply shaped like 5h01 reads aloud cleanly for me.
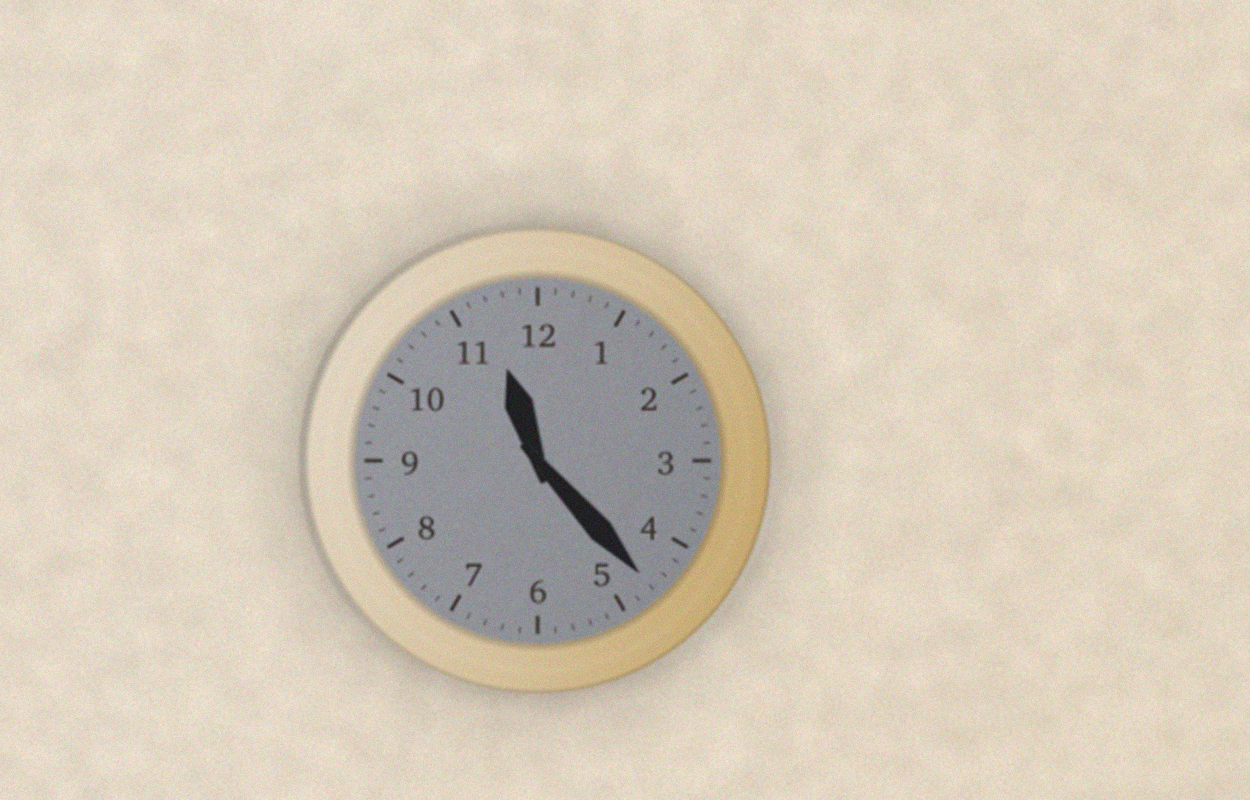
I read 11h23
